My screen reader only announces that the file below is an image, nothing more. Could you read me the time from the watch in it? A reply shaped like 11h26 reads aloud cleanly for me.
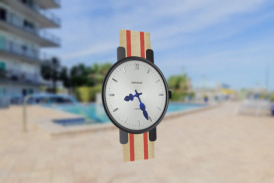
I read 8h26
